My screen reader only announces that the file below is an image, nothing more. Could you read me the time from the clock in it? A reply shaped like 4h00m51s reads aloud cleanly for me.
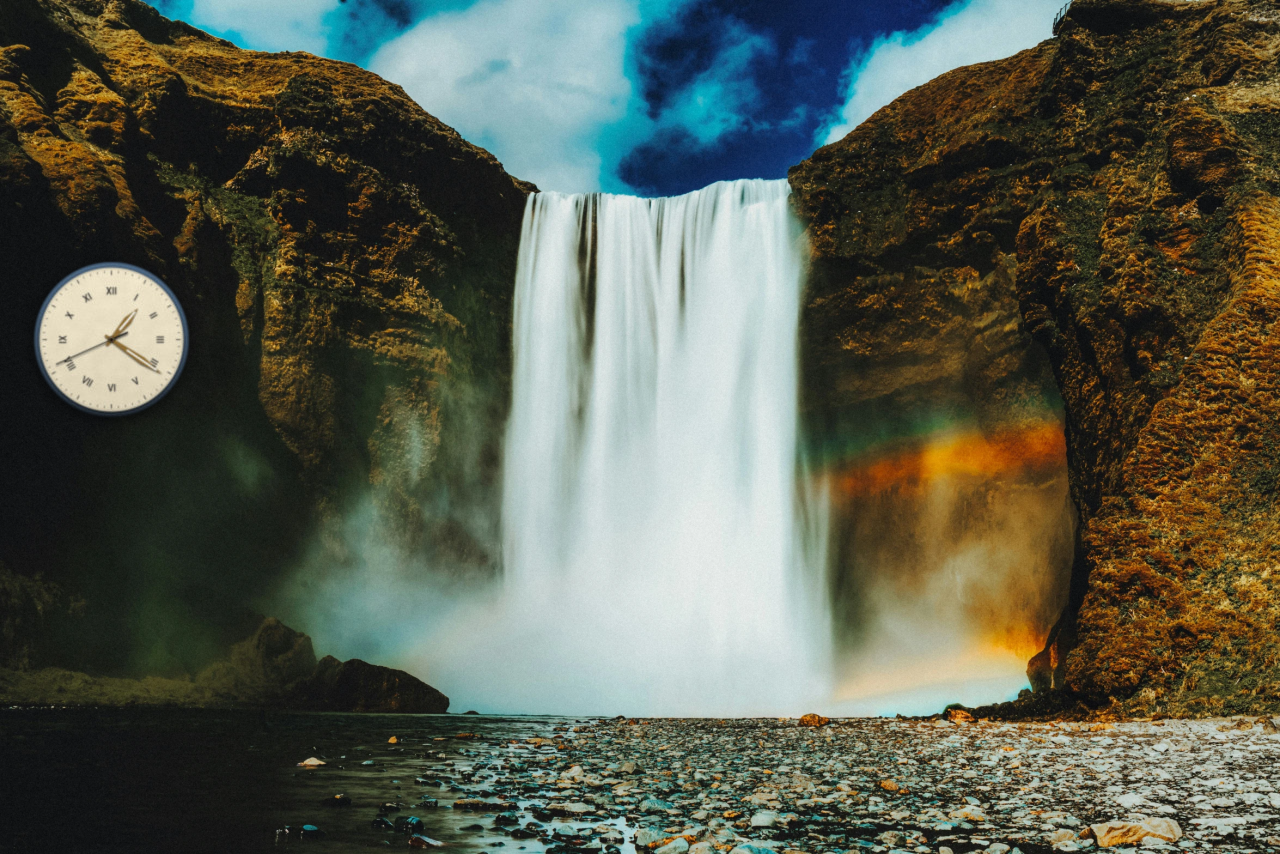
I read 1h20m41s
